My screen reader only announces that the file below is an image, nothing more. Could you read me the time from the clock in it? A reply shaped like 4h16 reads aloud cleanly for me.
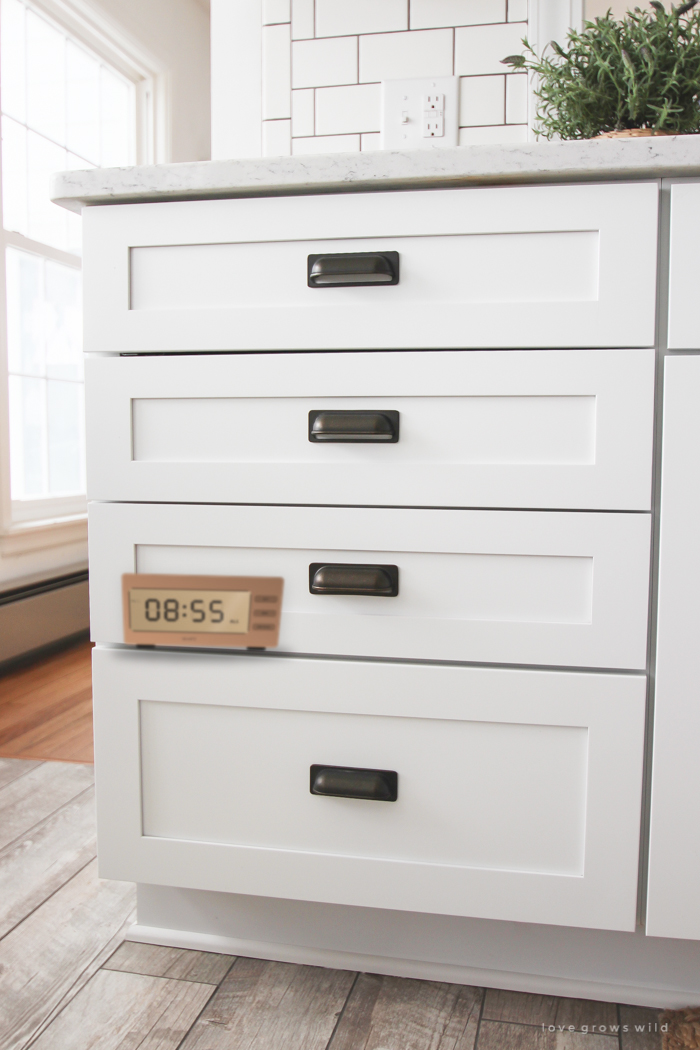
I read 8h55
